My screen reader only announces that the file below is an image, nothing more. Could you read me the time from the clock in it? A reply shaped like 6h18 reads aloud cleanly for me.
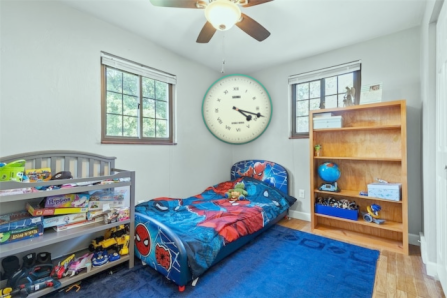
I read 4h18
